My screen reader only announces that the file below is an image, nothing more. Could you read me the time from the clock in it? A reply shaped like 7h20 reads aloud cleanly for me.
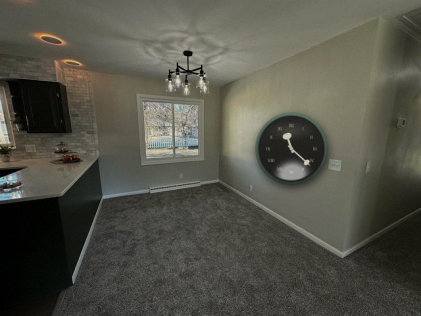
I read 11h22
